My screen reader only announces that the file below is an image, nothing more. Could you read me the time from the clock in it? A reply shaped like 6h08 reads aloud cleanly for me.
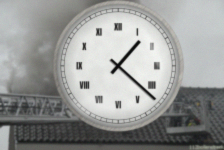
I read 1h22
